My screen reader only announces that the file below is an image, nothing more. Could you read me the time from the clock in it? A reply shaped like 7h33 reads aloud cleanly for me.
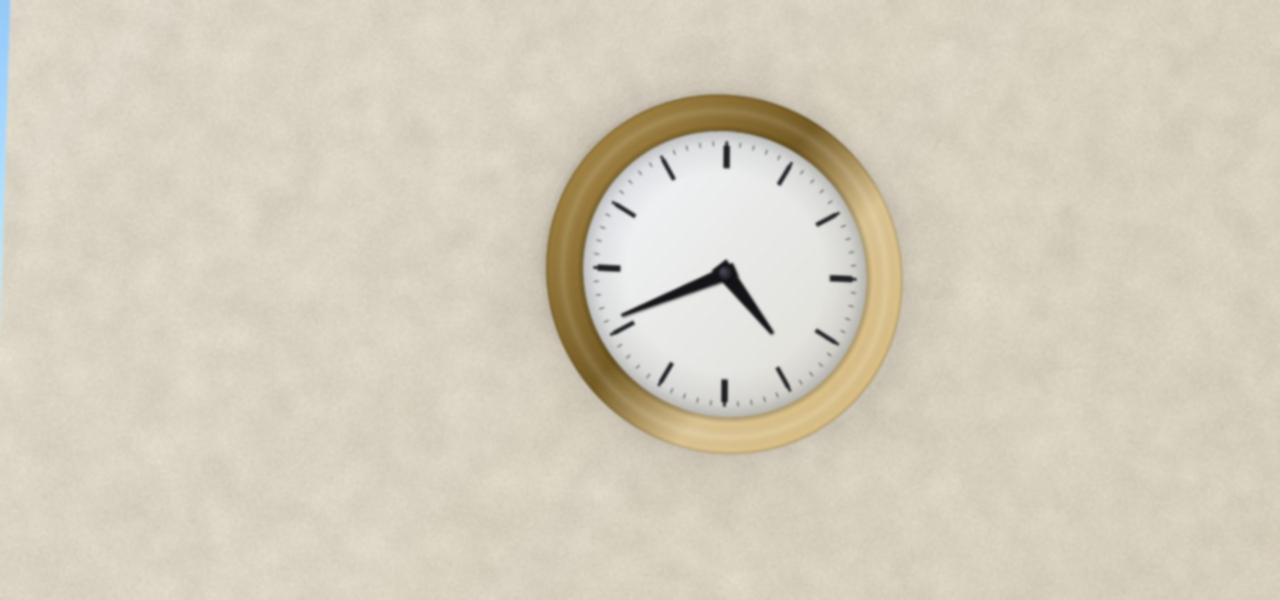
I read 4h41
